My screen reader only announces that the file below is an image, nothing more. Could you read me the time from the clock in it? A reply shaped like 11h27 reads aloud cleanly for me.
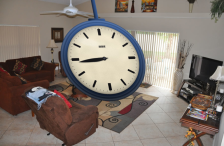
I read 8h44
